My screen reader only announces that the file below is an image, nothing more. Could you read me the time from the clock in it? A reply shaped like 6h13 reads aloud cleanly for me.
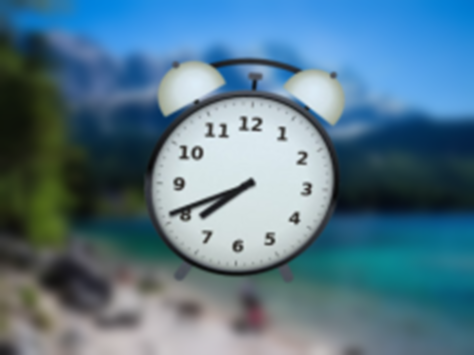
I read 7h41
